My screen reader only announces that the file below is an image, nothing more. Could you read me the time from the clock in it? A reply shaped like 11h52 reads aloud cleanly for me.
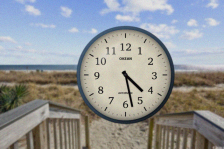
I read 4h28
